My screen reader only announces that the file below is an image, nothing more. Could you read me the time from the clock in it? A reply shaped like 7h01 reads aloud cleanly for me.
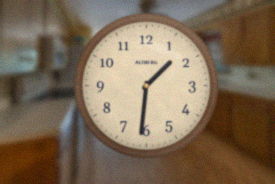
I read 1h31
